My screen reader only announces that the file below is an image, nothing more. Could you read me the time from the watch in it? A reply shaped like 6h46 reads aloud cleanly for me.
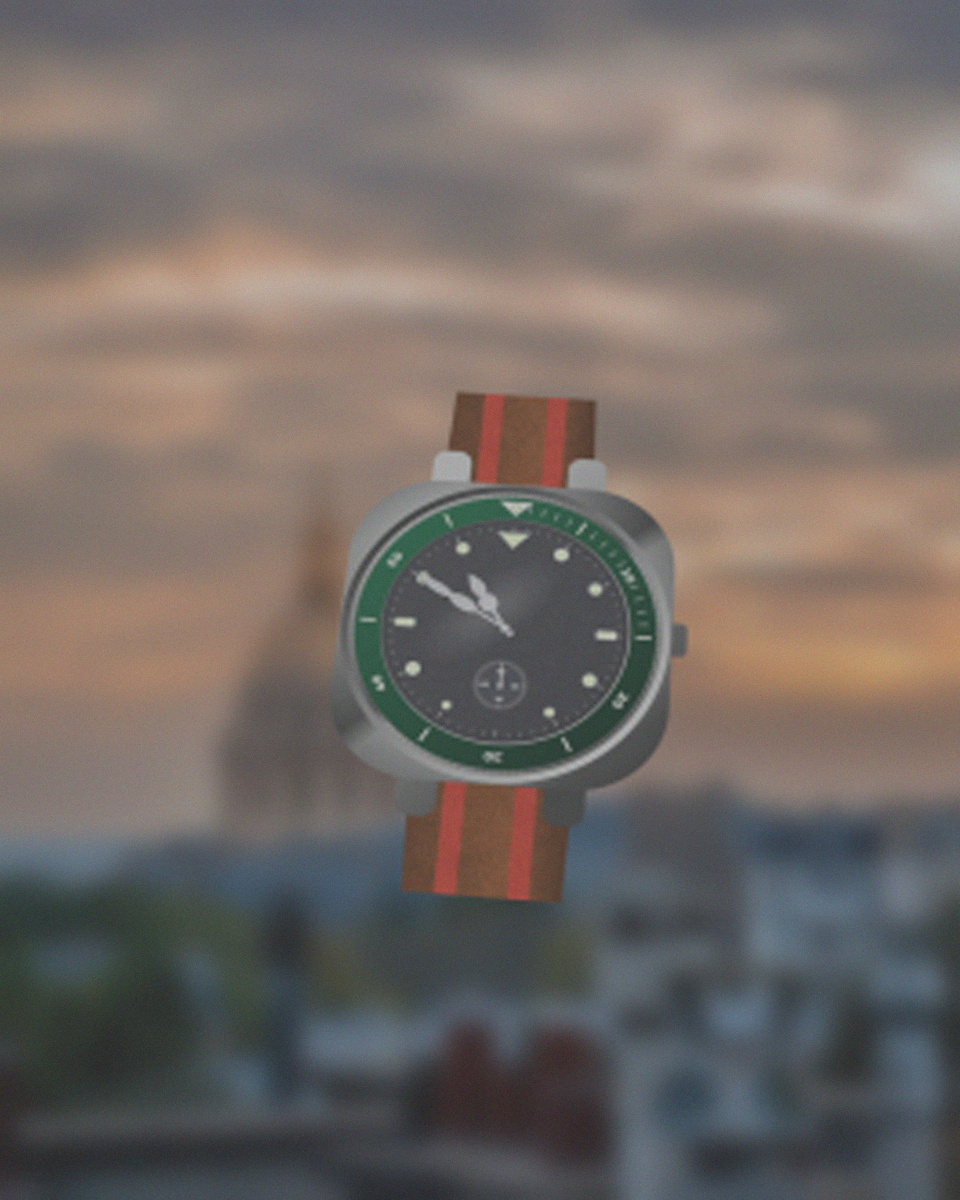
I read 10h50
